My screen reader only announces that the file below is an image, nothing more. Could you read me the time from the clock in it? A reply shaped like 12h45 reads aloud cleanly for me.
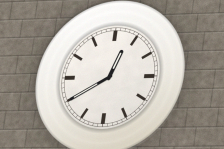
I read 12h40
